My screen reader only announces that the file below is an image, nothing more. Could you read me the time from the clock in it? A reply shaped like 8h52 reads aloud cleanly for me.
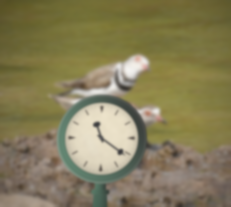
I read 11h21
